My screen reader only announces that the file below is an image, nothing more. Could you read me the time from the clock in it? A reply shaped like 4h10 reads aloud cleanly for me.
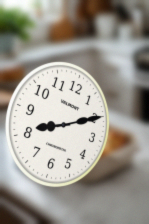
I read 8h10
